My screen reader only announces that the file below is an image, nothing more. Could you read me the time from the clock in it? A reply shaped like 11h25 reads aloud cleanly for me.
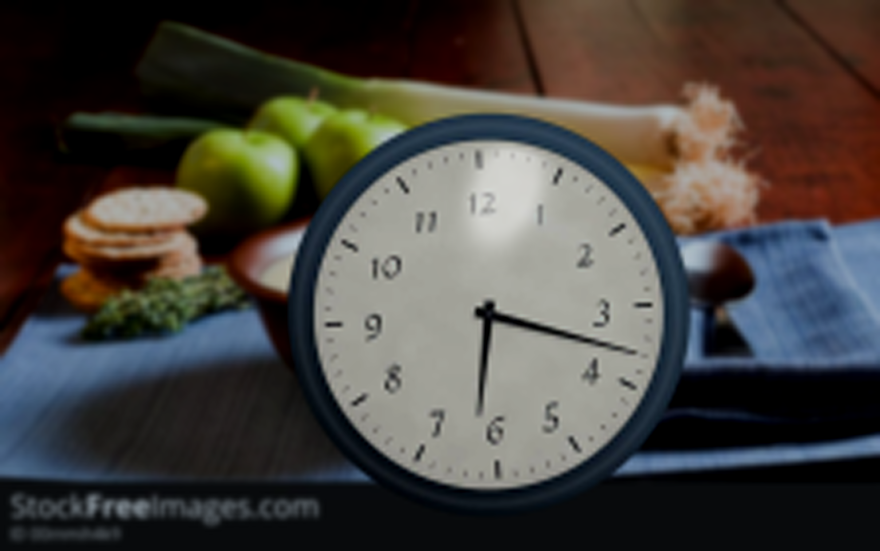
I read 6h18
